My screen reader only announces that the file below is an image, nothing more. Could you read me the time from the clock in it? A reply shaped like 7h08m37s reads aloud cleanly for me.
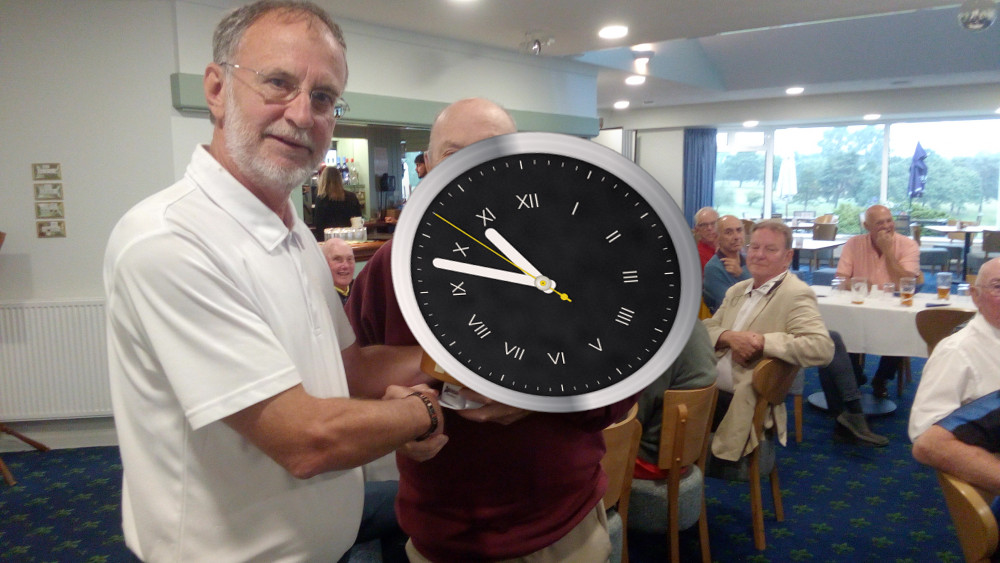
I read 10h47m52s
